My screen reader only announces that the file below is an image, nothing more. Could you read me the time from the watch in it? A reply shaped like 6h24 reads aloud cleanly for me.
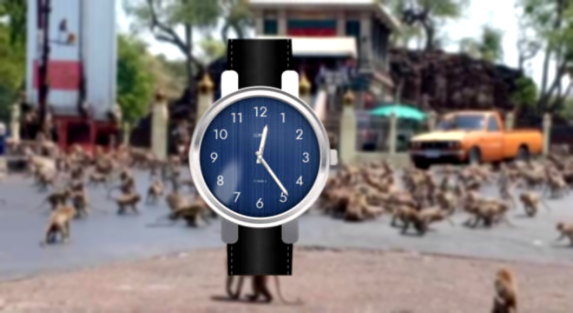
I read 12h24
